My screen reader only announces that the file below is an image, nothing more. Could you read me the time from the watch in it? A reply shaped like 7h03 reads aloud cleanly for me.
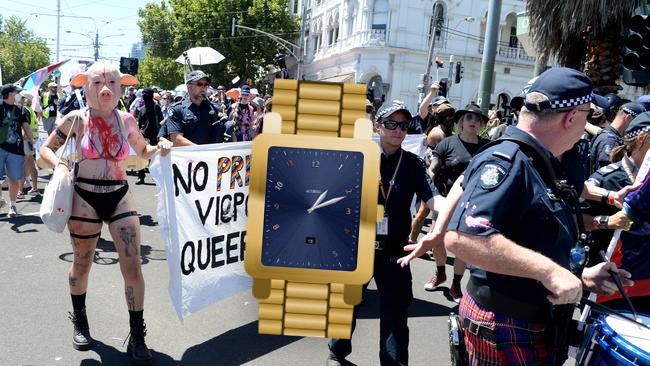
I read 1h11
